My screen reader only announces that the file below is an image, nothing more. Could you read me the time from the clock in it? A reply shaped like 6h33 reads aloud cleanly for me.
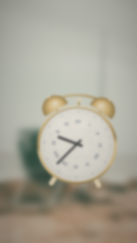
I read 9h37
